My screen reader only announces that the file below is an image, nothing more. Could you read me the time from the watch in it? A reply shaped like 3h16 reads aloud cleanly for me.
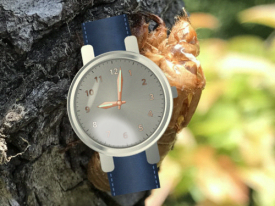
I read 9h02
